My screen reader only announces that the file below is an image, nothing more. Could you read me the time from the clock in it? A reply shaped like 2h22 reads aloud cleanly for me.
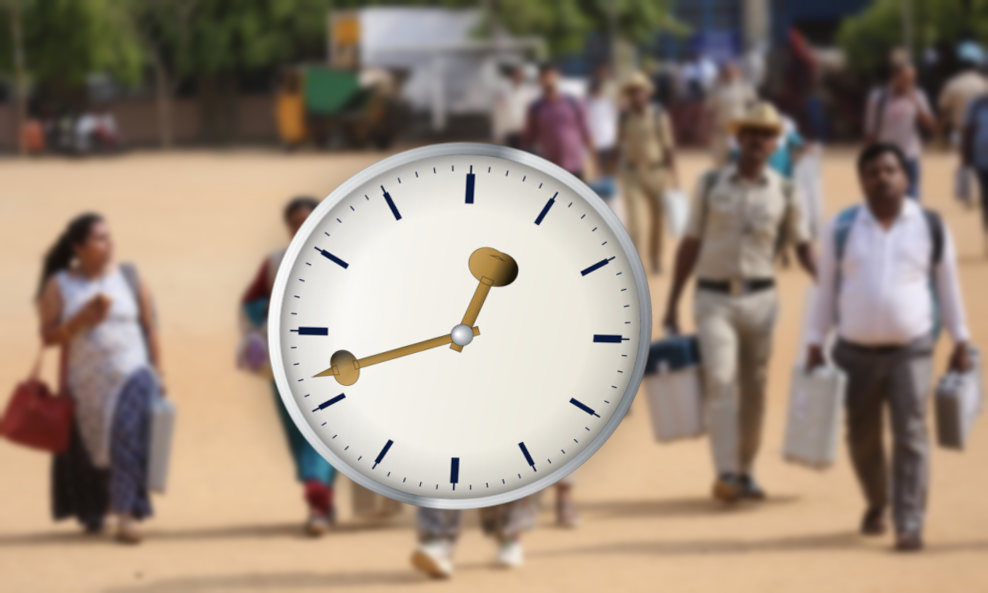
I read 12h42
